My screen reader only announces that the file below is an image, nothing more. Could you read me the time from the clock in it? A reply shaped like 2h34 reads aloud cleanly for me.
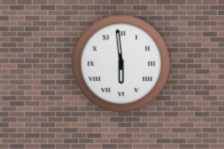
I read 5h59
